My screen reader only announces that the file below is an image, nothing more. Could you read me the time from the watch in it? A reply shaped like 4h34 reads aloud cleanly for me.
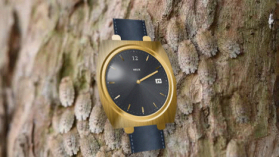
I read 2h11
